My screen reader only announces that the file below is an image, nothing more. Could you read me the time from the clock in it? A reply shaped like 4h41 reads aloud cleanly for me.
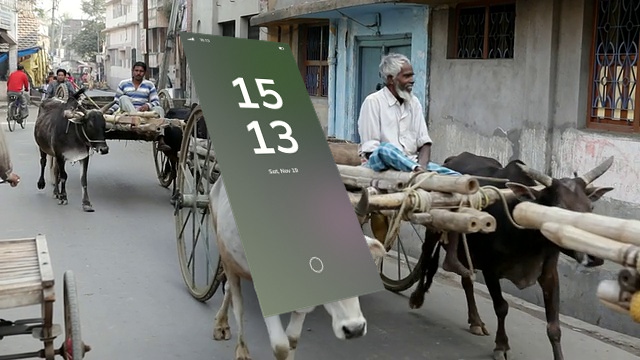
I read 15h13
